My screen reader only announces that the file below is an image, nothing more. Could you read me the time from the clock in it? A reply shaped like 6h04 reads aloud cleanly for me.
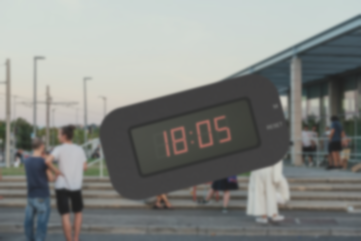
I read 18h05
